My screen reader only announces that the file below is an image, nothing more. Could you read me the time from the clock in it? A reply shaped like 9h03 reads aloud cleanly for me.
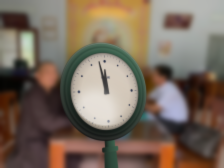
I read 11h58
